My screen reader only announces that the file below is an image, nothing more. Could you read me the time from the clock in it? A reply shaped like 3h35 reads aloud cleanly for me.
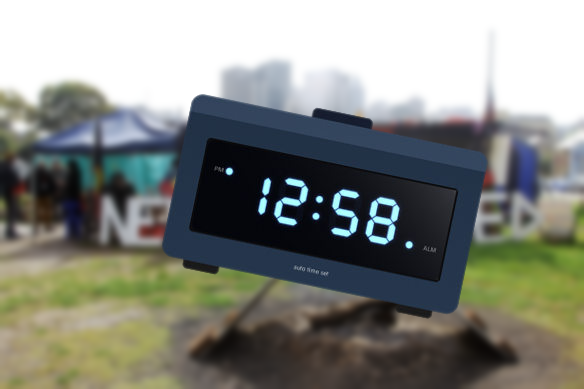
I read 12h58
